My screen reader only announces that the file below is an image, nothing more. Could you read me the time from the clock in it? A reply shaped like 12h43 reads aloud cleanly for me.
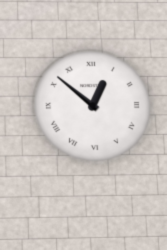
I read 12h52
